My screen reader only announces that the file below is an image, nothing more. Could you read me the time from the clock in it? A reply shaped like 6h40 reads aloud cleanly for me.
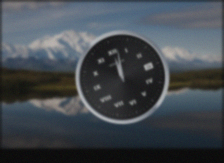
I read 12h02
